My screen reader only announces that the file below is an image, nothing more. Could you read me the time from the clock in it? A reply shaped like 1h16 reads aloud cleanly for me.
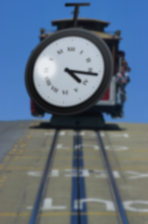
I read 4h16
